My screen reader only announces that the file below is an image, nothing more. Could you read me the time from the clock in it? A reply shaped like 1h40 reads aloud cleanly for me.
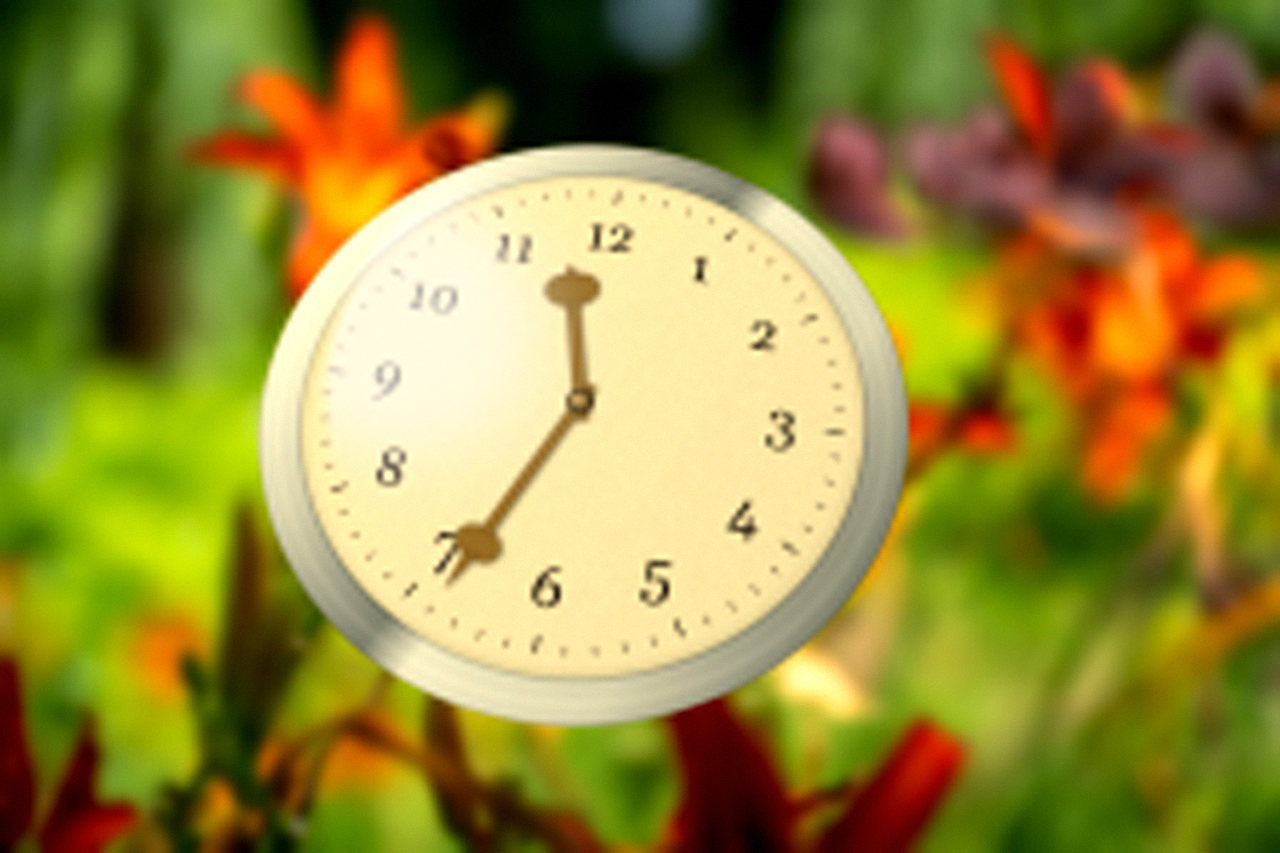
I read 11h34
